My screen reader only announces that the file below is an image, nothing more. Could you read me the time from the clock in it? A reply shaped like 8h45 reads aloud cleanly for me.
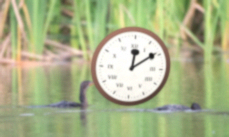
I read 12h09
